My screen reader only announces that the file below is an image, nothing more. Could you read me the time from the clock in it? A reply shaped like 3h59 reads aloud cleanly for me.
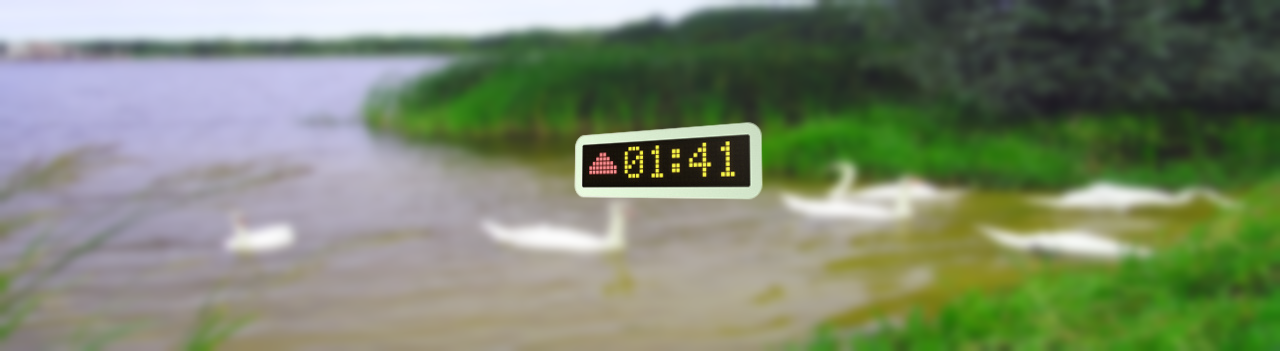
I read 1h41
